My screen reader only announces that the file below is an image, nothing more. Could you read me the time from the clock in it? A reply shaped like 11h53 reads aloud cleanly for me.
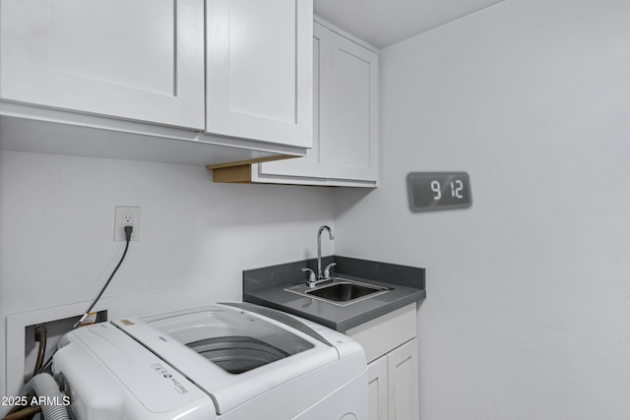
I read 9h12
